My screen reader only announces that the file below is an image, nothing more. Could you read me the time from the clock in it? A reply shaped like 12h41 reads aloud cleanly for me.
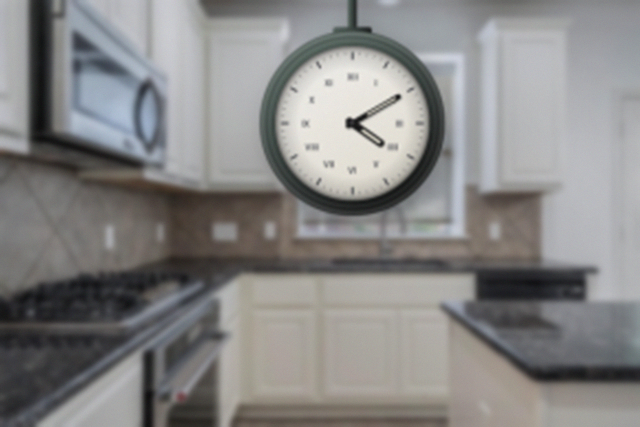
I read 4h10
